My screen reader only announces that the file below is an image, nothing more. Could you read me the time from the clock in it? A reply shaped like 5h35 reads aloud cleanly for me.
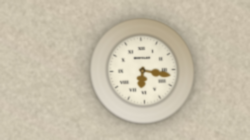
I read 6h17
